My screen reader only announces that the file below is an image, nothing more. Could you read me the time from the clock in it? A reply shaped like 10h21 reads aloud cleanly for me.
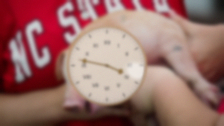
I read 3h47
